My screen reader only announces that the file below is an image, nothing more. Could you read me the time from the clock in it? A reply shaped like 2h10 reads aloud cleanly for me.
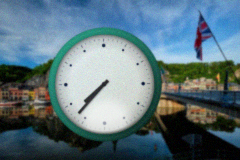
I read 7h37
